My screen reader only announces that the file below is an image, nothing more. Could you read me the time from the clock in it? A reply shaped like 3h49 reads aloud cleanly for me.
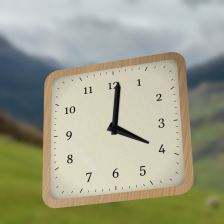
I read 4h01
